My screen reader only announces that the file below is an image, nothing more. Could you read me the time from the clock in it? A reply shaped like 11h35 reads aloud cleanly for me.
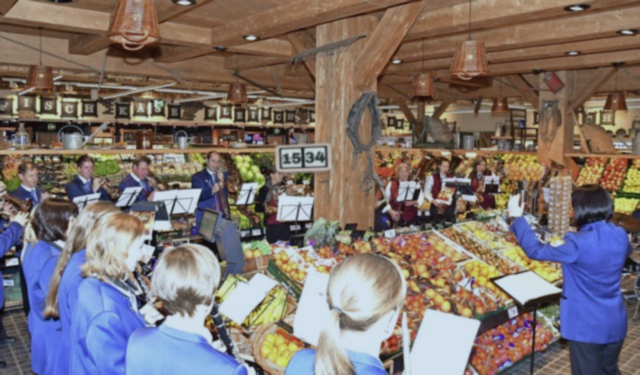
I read 15h34
